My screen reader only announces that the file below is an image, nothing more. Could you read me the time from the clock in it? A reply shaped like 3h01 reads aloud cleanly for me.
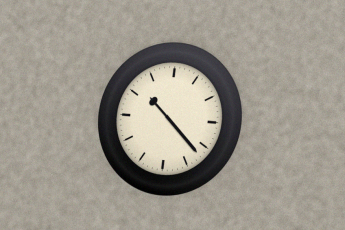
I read 10h22
